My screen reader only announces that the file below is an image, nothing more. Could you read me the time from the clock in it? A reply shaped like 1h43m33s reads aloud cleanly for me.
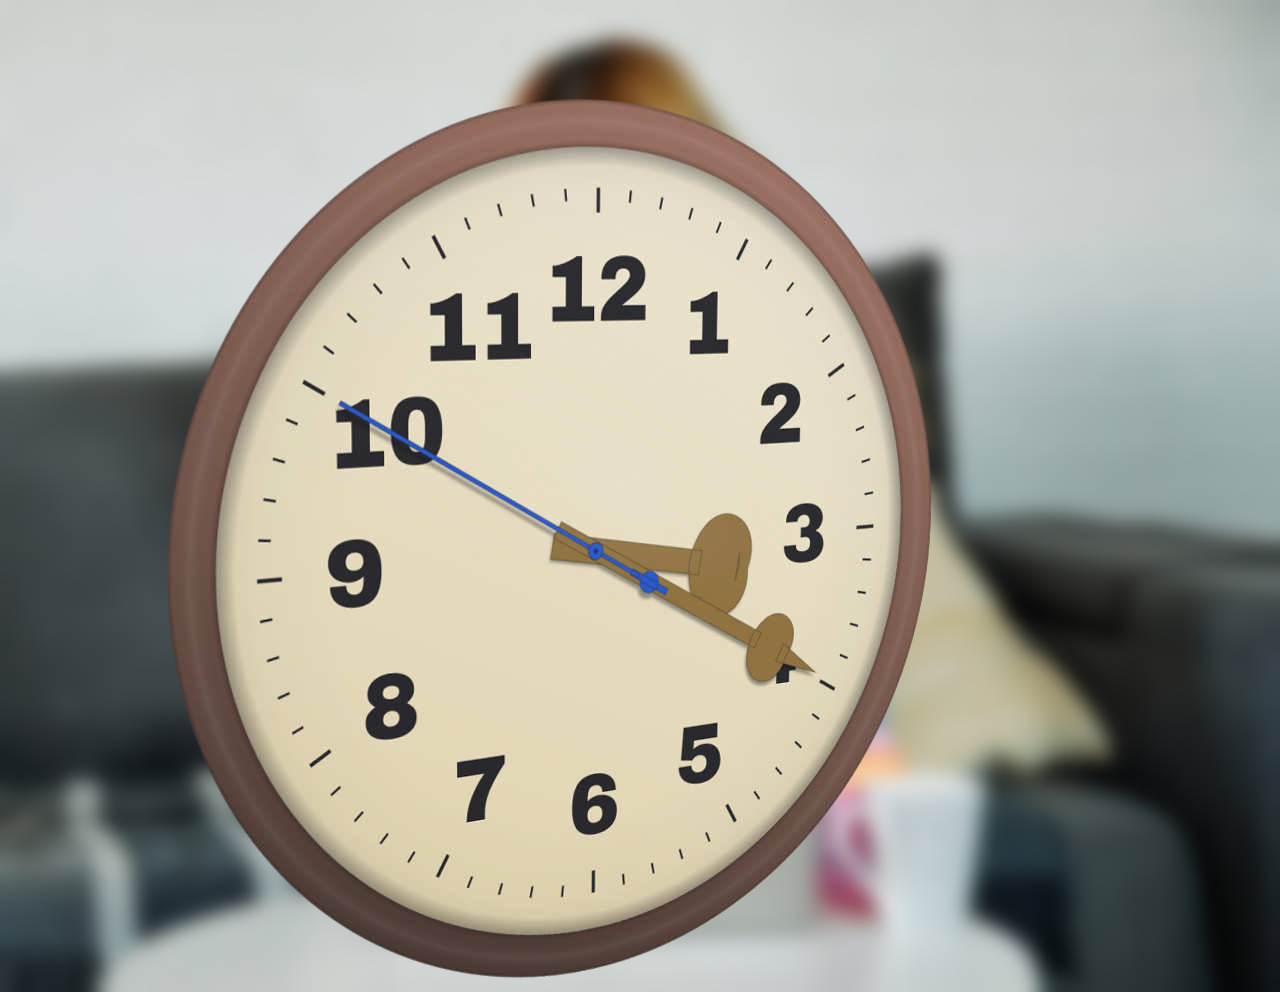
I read 3h19m50s
